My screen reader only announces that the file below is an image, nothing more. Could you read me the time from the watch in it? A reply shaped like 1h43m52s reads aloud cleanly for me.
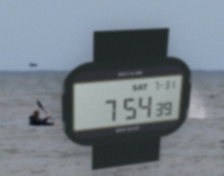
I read 7h54m39s
